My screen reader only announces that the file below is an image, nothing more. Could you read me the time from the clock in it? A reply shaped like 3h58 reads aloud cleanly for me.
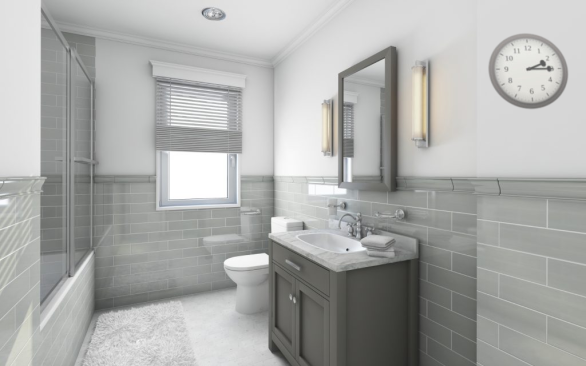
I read 2h15
